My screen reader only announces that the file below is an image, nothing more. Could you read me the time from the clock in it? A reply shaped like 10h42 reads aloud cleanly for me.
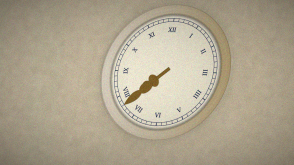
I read 7h38
